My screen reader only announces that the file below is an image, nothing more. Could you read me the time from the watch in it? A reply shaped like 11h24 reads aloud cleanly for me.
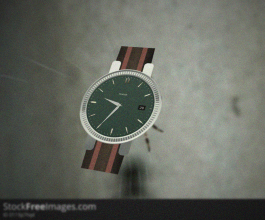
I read 9h35
